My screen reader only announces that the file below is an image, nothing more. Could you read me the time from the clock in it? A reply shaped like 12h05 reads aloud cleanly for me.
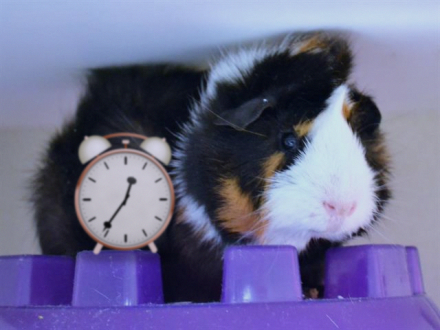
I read 12h36
